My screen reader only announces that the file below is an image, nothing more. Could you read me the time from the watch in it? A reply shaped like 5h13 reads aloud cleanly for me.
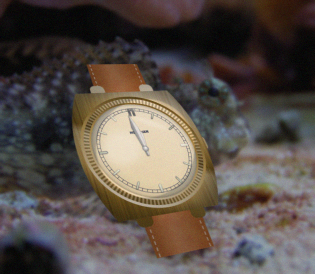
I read 11h59
